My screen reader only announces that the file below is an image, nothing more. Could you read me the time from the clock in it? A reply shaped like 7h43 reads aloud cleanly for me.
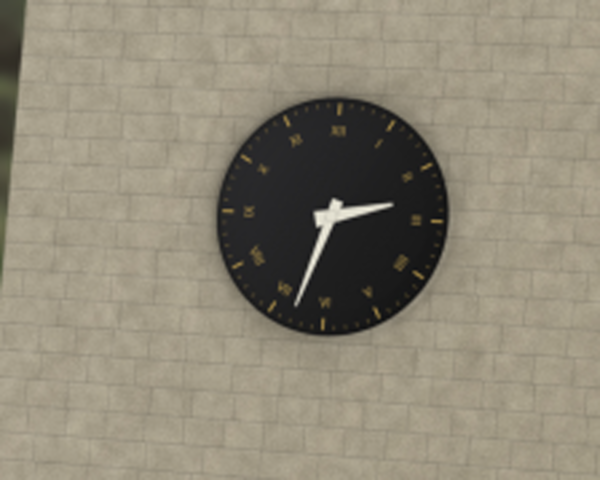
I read 2h33
